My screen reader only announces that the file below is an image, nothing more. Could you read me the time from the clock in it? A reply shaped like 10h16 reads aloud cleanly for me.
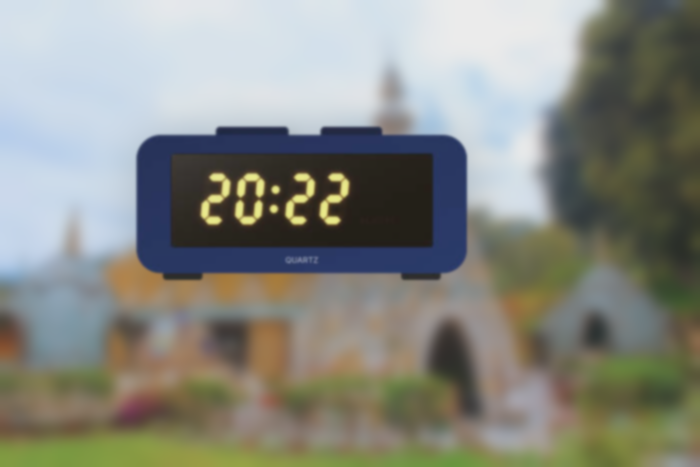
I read 20h22
